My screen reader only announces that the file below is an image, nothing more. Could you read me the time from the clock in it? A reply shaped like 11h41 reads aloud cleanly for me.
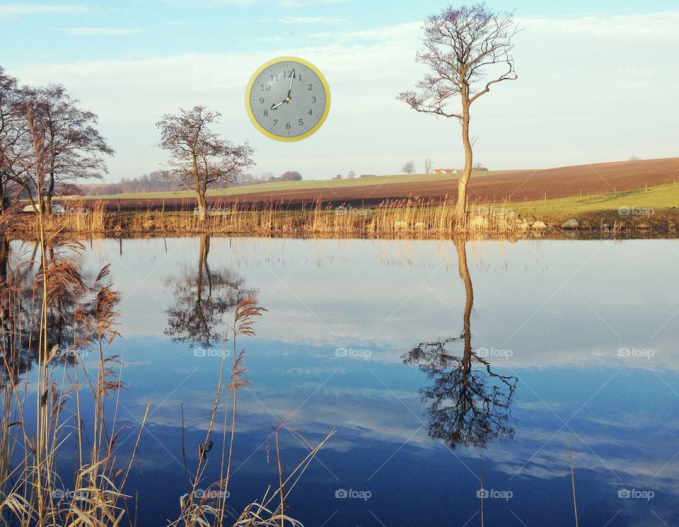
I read 8h02
